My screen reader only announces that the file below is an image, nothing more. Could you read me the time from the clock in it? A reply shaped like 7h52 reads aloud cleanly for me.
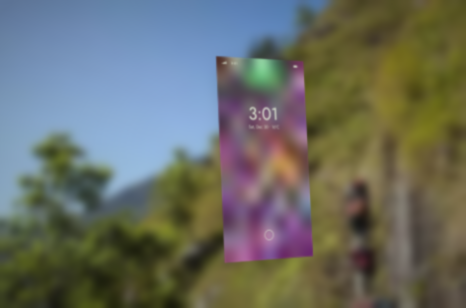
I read 3h01
